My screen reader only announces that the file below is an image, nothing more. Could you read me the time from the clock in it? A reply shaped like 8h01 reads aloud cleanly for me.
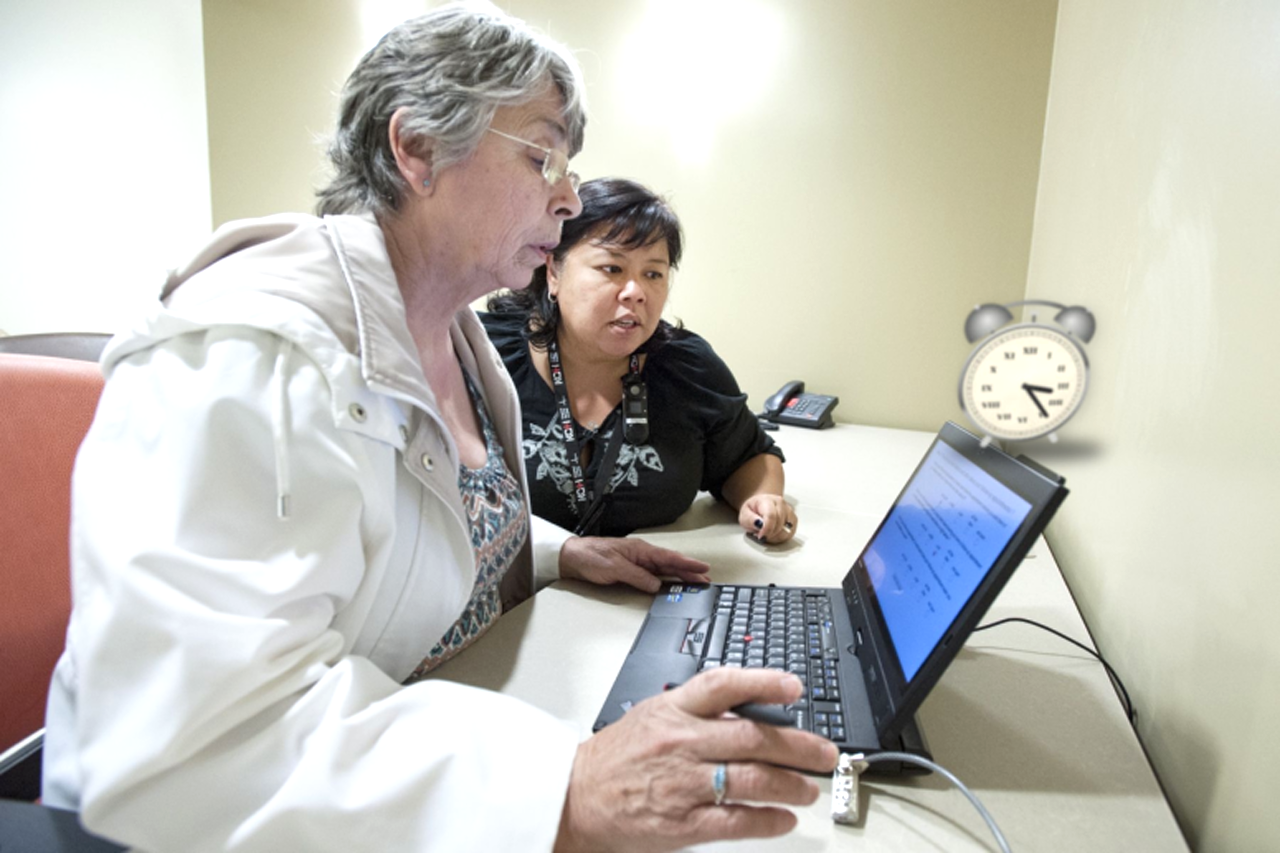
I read 3h24
